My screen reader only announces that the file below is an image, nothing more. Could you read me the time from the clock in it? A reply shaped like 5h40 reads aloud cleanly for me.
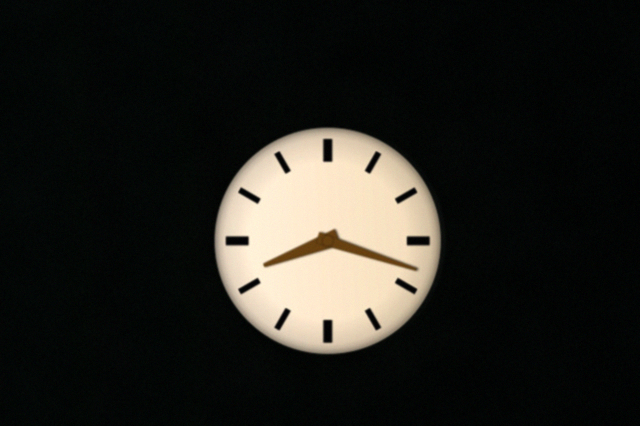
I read 8h18
